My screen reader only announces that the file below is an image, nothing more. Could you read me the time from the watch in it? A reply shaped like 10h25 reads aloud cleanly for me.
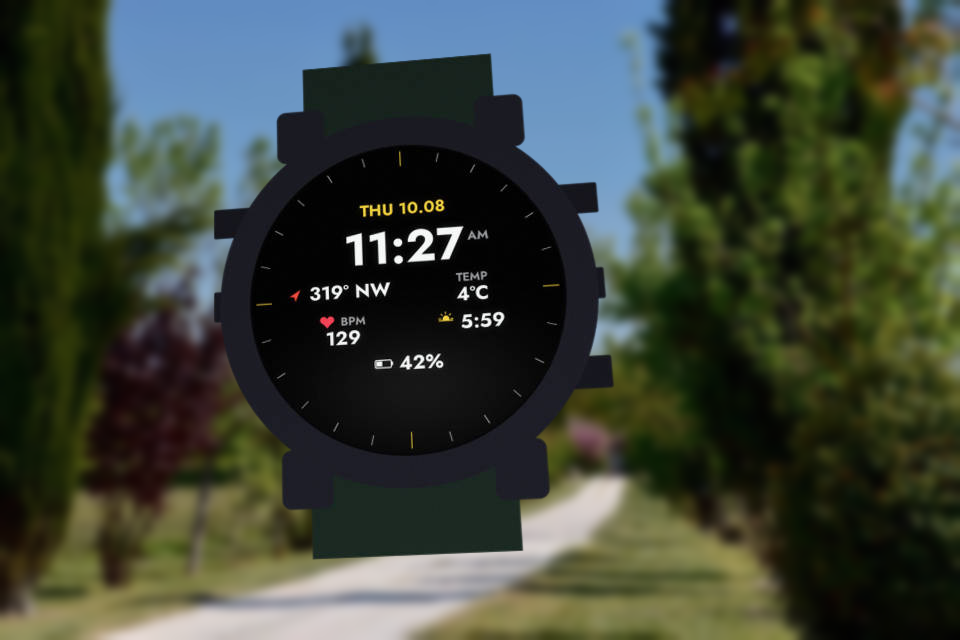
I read 11h27
